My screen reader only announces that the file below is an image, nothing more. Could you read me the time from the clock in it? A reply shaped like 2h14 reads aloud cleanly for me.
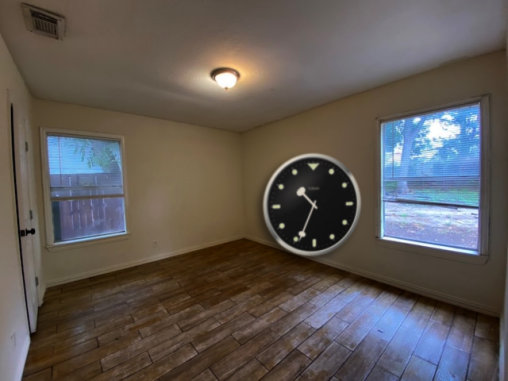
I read 10h34
